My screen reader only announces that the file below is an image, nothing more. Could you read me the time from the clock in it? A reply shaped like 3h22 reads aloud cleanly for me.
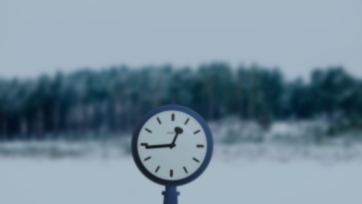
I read 12h44
